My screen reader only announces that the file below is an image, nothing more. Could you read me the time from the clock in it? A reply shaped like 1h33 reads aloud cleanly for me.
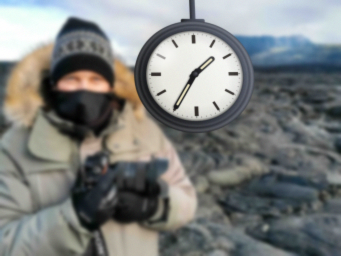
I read 1h35
